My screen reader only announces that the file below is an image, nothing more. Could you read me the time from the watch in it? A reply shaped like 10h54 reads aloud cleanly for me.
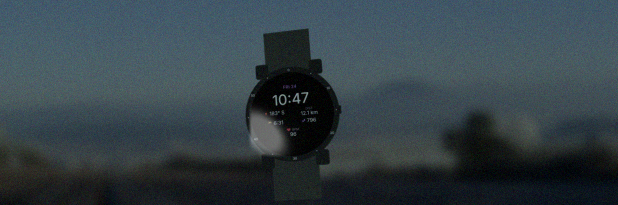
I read 10h47
